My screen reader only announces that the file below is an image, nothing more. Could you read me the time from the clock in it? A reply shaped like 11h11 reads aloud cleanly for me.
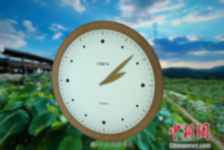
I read 2h08
